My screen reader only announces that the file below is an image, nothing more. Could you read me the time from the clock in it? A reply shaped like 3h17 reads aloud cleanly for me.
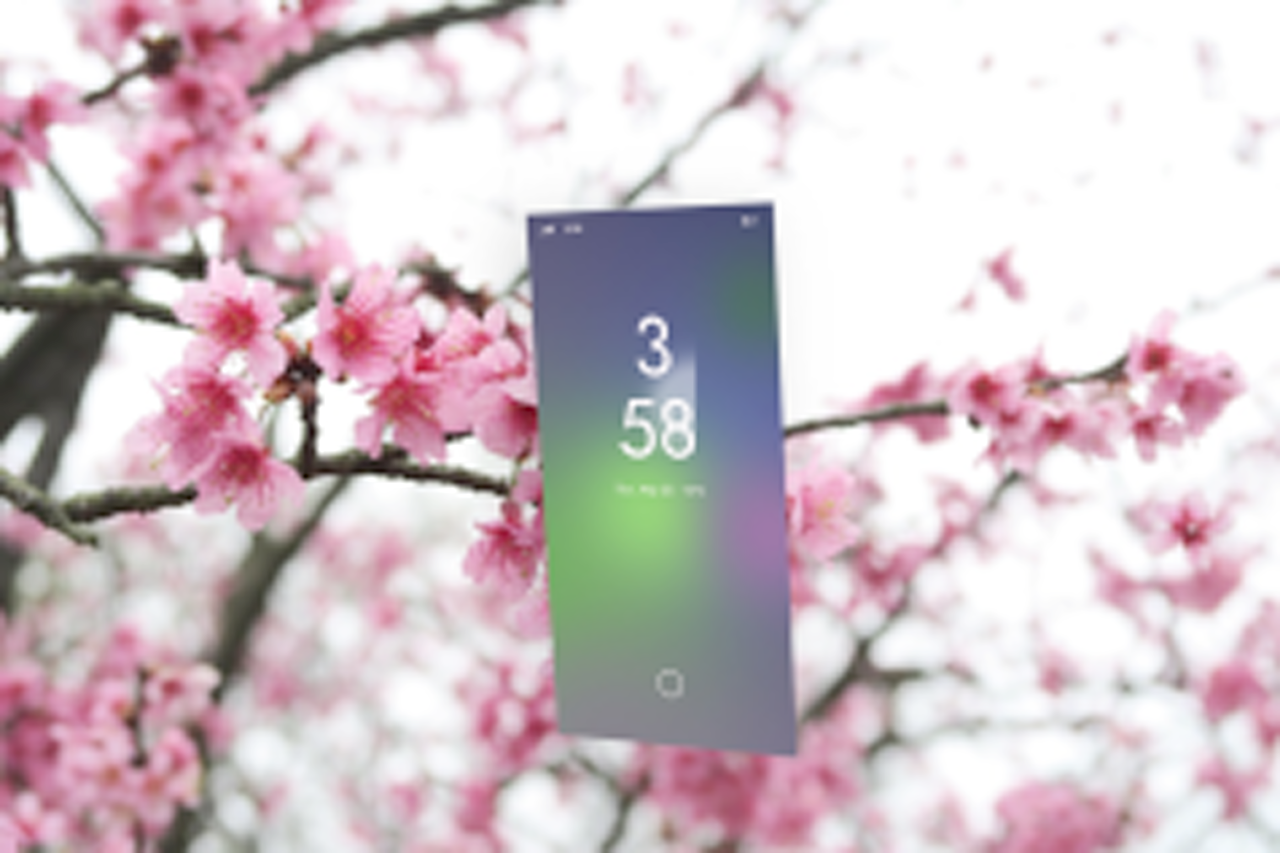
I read 3h58
